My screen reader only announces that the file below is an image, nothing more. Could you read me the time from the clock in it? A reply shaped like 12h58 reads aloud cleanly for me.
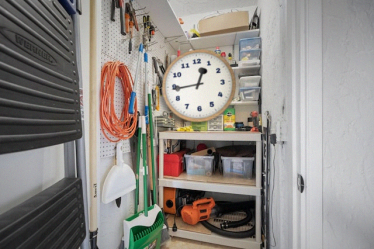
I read 12h44
